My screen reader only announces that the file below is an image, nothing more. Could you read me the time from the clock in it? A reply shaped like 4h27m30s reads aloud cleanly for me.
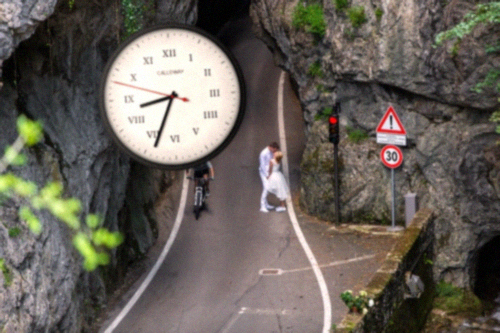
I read 8h33m48s
